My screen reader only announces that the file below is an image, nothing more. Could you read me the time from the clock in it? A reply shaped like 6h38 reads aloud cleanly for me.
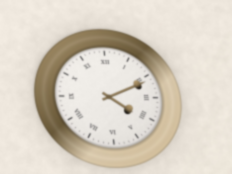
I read 4h11
